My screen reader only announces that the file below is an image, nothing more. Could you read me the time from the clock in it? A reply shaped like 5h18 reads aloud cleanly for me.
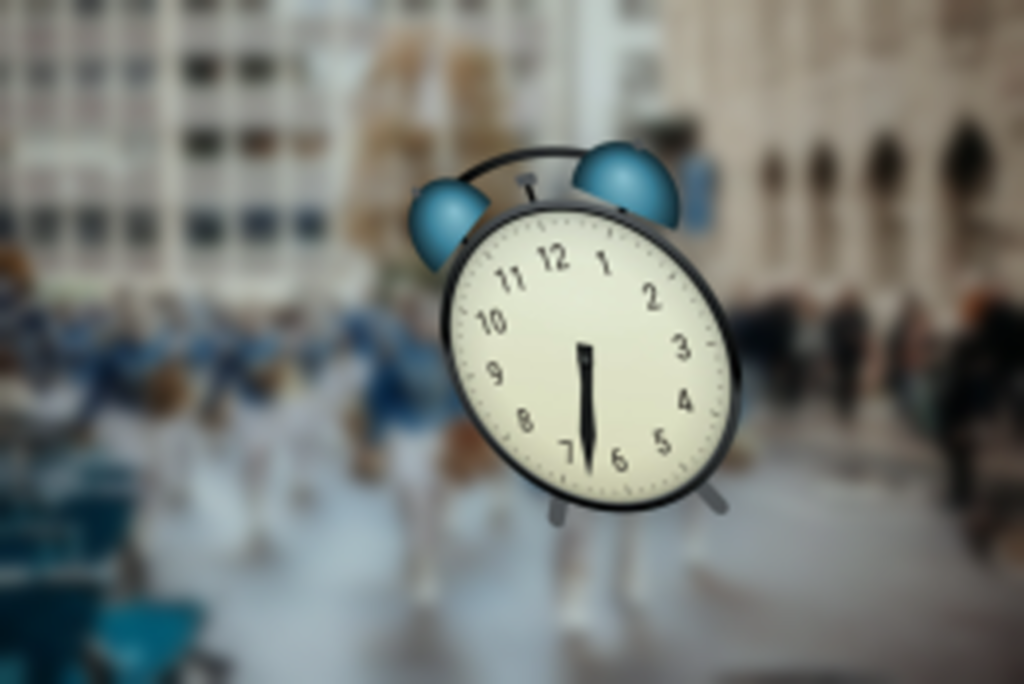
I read 6h33
